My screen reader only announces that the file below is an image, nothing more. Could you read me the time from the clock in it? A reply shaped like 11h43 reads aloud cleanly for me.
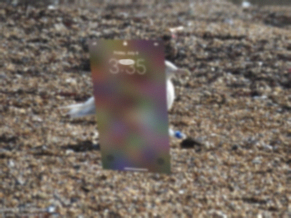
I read 3h35
